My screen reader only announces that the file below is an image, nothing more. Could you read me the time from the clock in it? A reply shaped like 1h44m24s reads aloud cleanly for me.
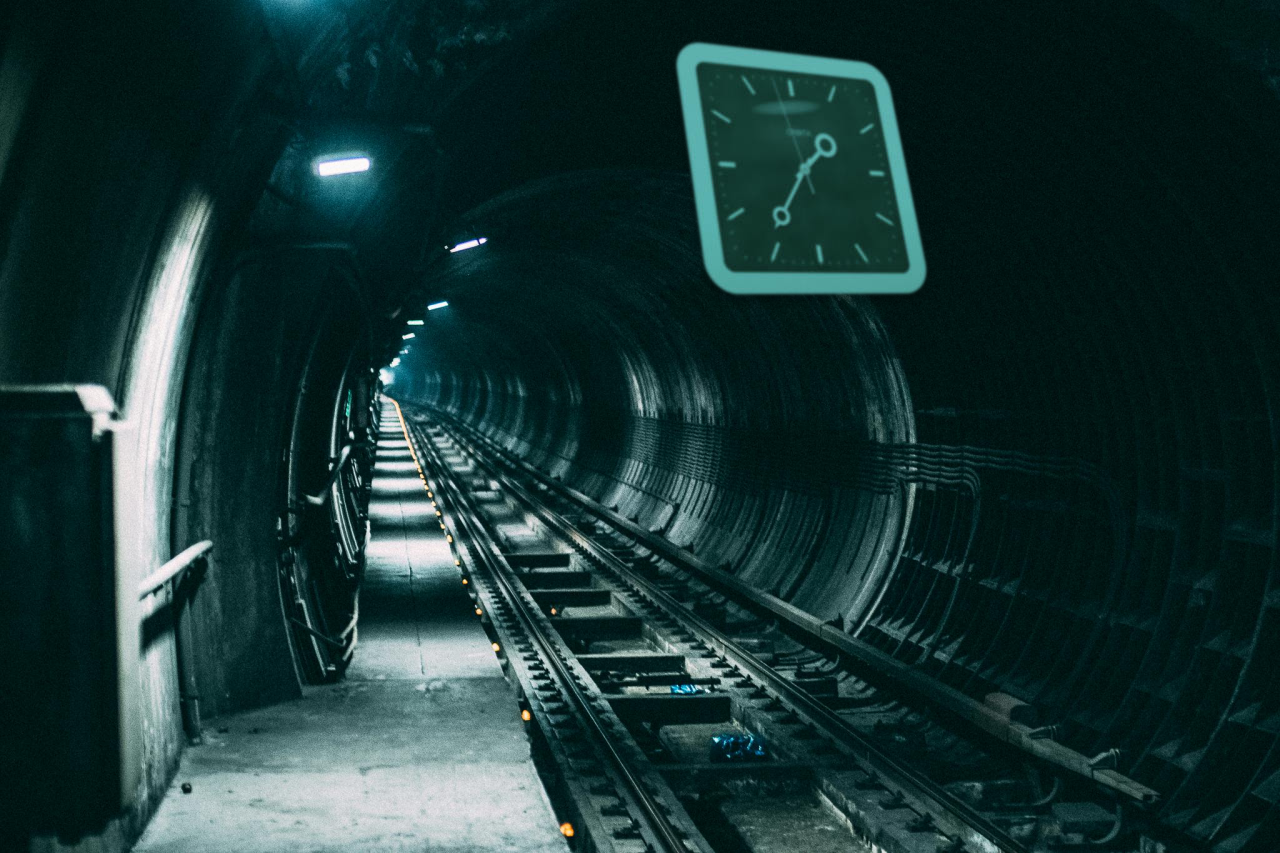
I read 1h35m58s
